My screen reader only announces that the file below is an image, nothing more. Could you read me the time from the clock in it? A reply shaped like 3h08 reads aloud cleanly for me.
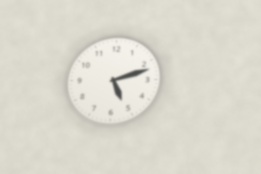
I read 5h12
